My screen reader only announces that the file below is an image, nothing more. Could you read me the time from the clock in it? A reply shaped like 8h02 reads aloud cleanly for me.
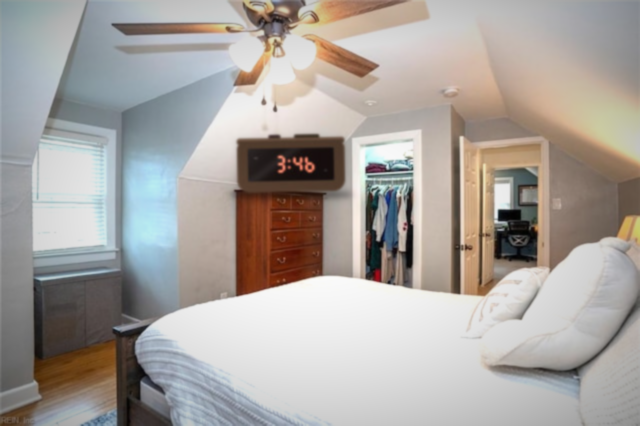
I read 3h46
